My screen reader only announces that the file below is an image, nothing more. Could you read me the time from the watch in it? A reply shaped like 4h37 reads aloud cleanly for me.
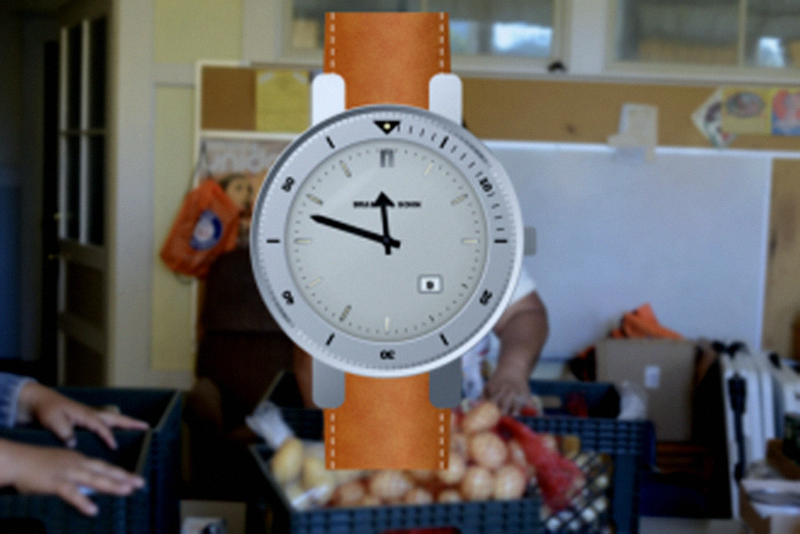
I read 11h48
